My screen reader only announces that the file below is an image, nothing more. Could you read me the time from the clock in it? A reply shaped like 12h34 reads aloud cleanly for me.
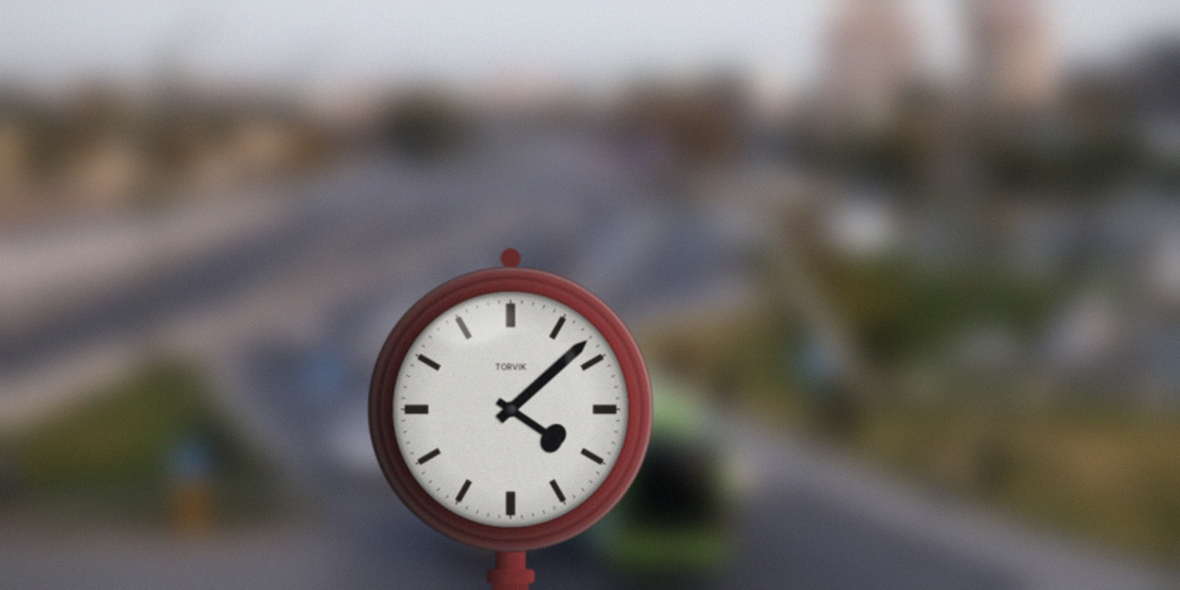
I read 4h08
